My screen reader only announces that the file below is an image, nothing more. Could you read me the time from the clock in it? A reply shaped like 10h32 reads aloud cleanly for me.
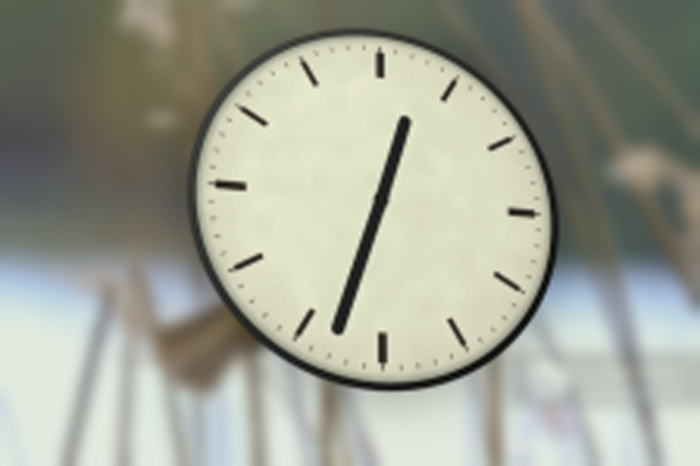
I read 12h33
